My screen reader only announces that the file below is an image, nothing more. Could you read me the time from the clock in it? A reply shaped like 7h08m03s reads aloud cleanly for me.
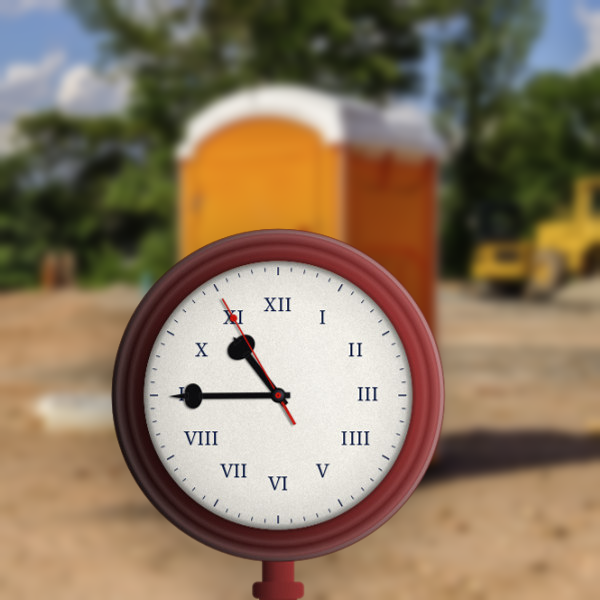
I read 10h44m55s
